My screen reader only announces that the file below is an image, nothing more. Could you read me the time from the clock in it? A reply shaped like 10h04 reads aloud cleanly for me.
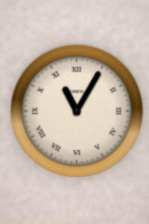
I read 11h05
